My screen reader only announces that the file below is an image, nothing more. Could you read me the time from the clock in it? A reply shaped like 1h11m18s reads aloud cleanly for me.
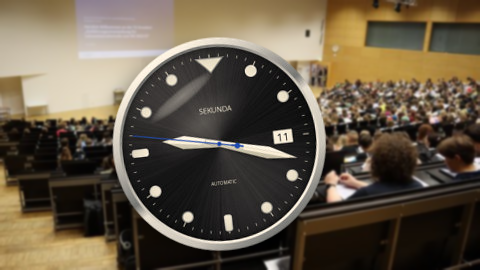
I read 9h17m47s
